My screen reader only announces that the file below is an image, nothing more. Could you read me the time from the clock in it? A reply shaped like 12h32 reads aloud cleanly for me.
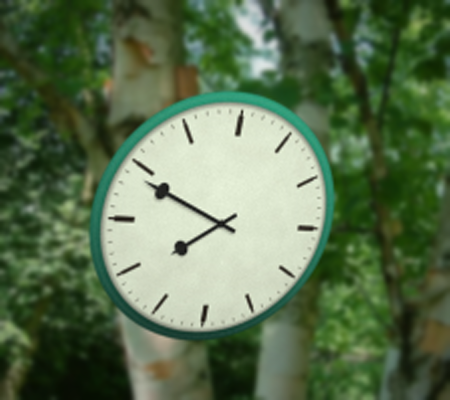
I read 7h49
